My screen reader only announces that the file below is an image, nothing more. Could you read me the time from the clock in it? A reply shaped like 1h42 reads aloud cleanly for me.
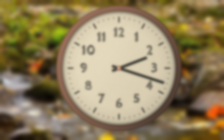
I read 2h18
